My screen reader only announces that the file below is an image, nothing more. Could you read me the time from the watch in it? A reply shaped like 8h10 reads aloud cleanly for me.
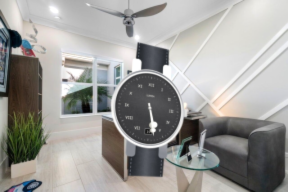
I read 5h28
